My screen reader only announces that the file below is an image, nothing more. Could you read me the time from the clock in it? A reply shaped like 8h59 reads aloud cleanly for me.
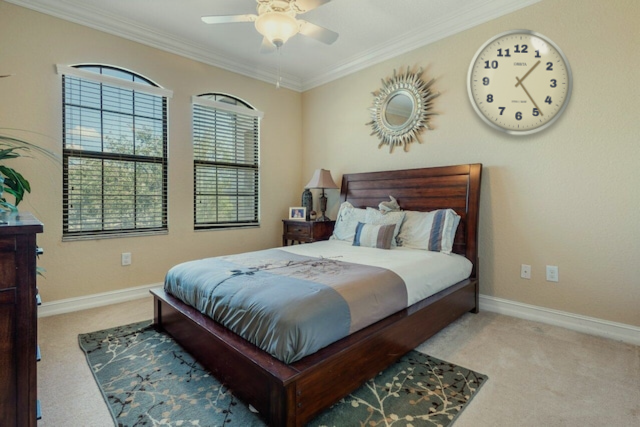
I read 1h24
